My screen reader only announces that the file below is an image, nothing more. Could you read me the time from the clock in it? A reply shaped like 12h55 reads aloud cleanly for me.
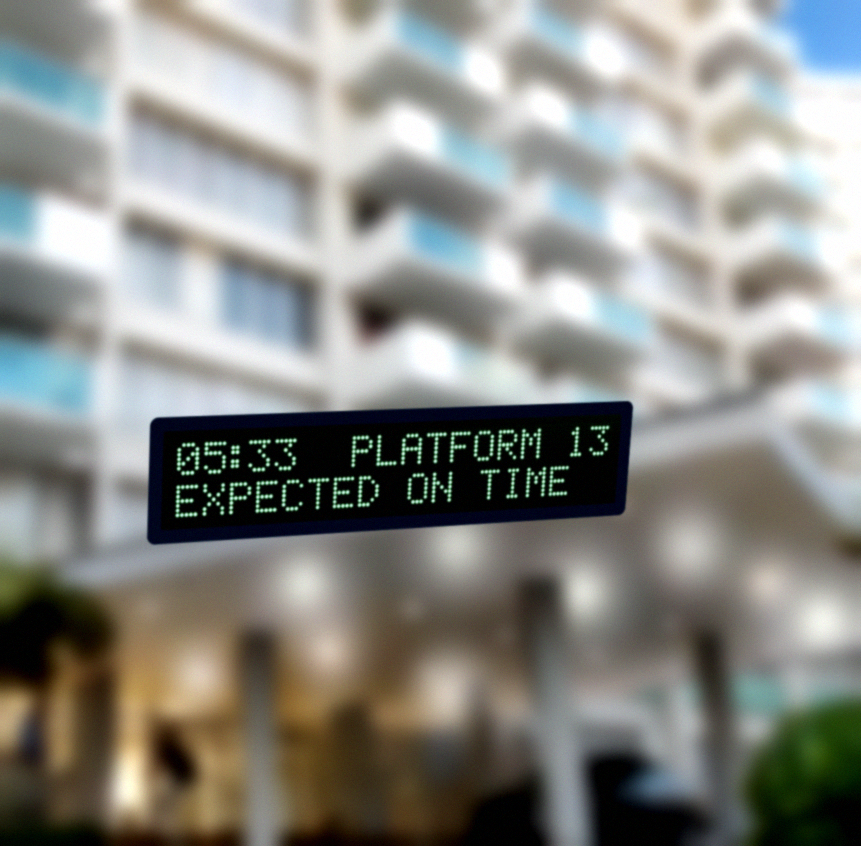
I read 5h33
